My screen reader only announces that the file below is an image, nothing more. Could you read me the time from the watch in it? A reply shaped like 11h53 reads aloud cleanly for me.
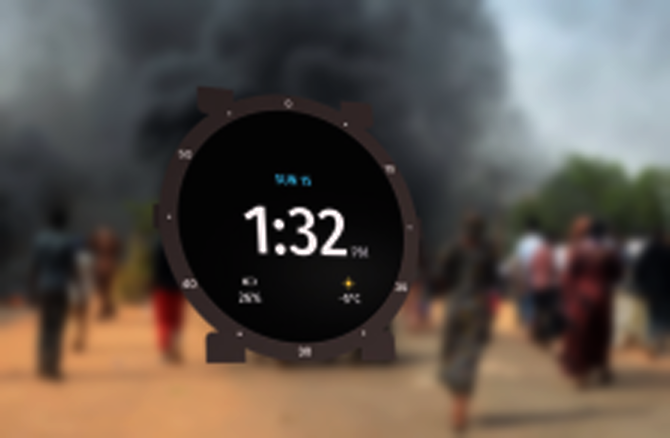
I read 1h32
